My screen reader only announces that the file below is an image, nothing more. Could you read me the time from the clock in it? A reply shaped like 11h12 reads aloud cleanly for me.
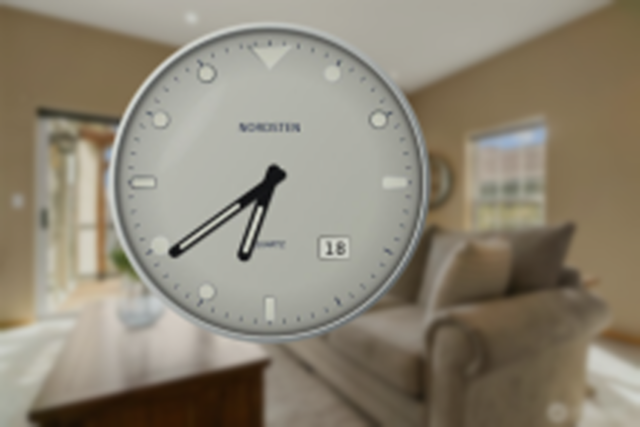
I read 6h39
